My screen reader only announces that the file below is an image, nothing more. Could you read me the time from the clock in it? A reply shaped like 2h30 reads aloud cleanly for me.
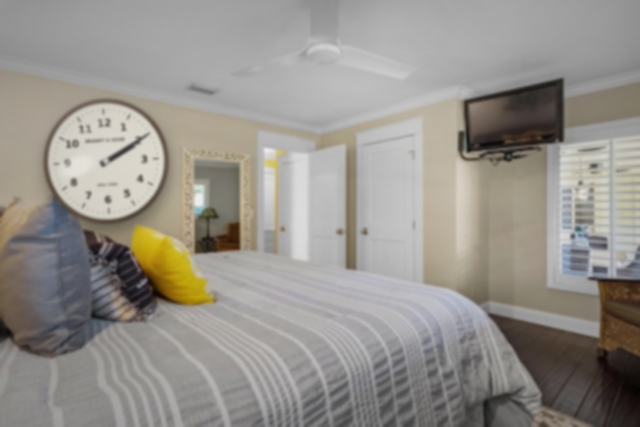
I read 2h10
